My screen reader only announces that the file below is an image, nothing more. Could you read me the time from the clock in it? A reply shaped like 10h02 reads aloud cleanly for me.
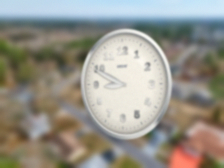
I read 8h49
